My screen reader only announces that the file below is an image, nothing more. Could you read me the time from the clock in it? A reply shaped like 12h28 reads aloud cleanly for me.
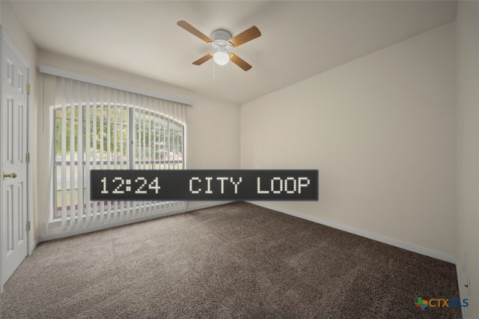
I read 12h24
